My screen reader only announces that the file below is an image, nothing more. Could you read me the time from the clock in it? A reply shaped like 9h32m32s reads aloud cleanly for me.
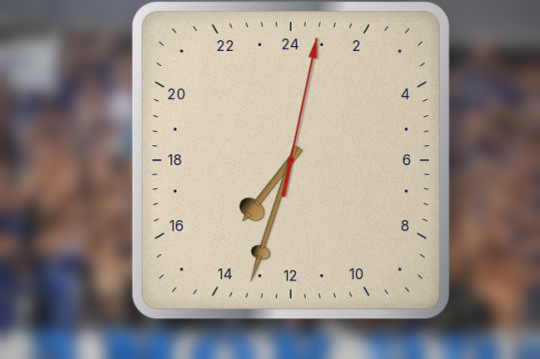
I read 14h33m02s
